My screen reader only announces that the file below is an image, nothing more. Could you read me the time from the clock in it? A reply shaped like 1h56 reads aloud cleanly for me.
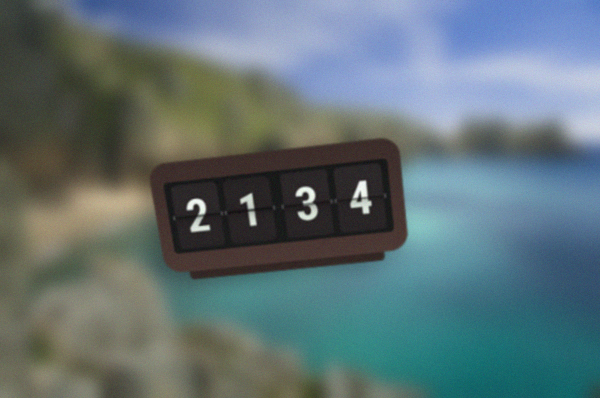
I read 21h34
